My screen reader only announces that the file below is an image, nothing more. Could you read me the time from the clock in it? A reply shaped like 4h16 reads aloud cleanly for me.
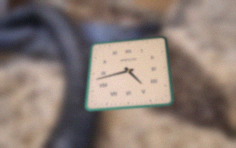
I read 4h43
